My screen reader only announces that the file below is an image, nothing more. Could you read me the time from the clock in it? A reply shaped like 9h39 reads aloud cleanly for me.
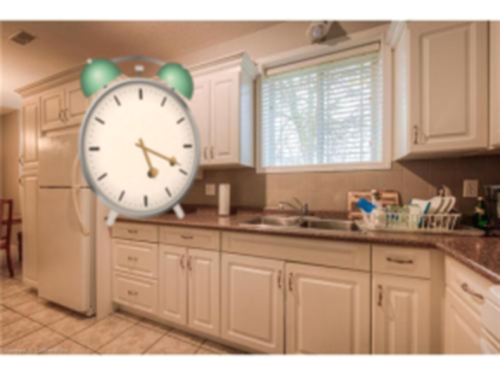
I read 5h19
